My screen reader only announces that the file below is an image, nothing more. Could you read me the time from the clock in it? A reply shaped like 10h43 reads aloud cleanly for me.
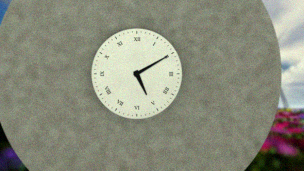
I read 5h10
